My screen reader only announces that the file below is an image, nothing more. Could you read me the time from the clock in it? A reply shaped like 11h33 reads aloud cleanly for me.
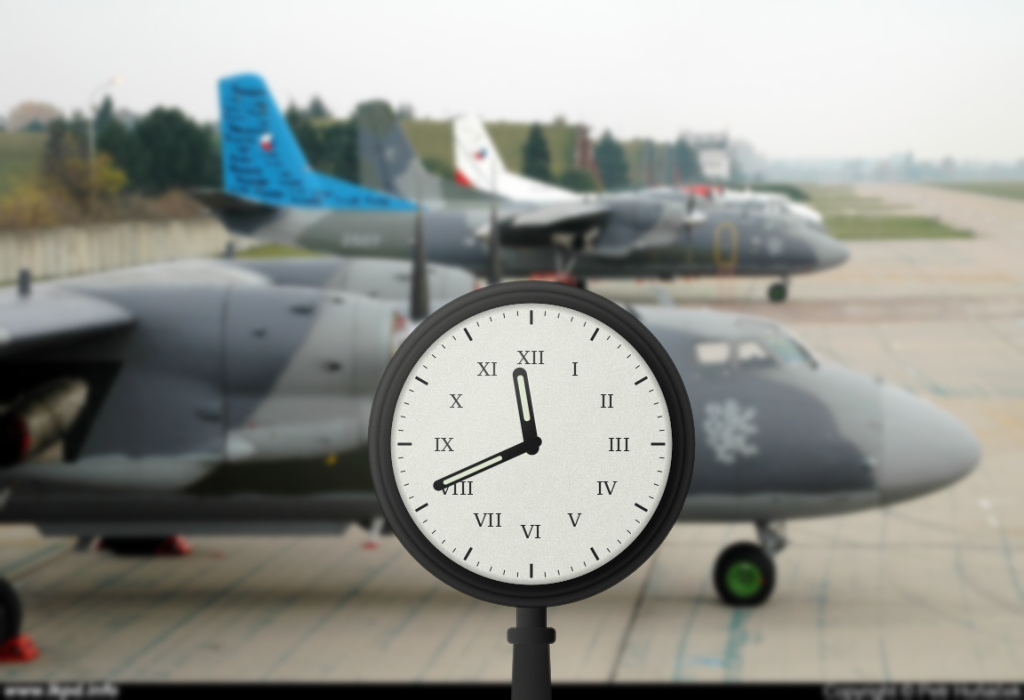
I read 11h41
